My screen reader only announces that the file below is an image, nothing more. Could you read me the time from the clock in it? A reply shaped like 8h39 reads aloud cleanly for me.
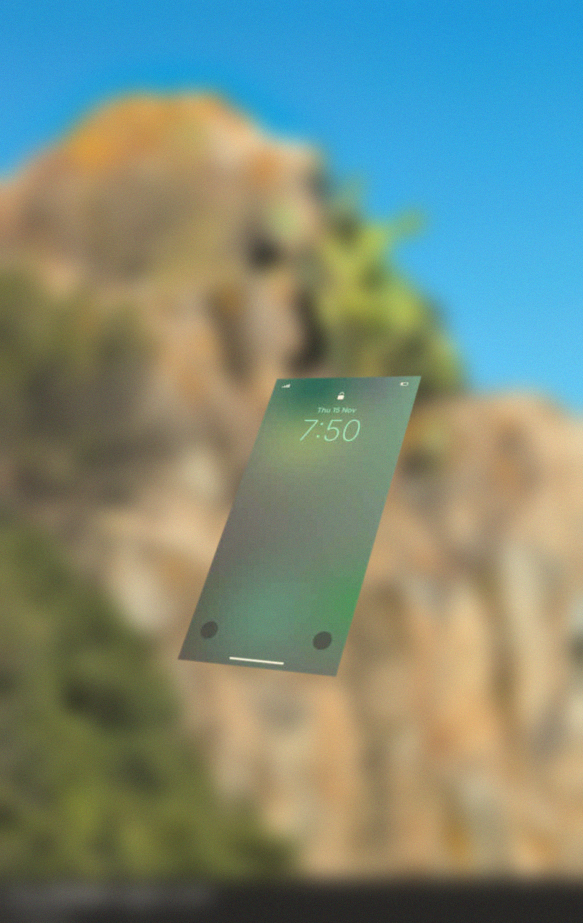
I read 7h50
